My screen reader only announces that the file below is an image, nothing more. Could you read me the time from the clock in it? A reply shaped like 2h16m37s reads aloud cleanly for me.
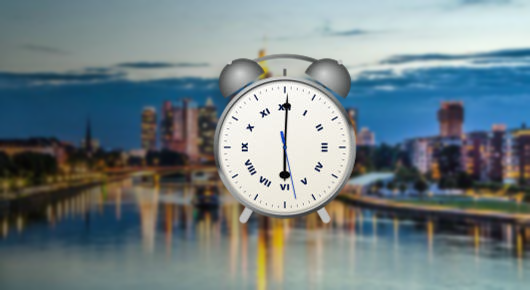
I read 6h00m28s
